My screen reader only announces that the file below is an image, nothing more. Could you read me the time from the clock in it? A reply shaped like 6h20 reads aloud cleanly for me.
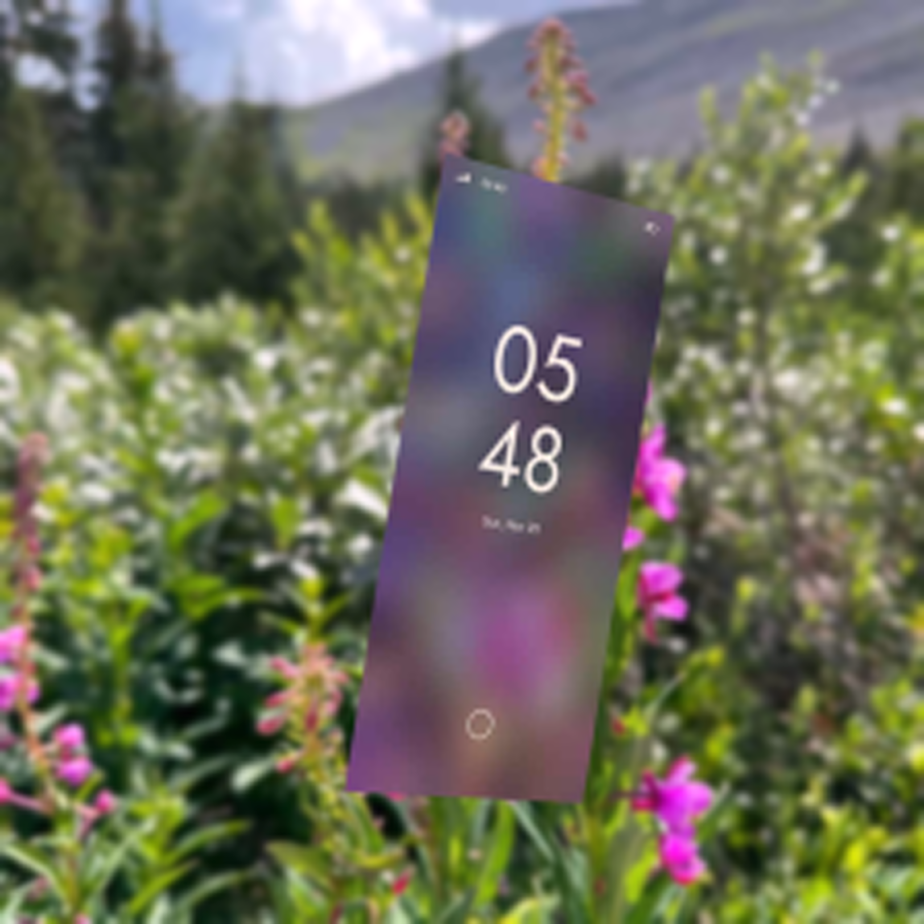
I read 5h48
